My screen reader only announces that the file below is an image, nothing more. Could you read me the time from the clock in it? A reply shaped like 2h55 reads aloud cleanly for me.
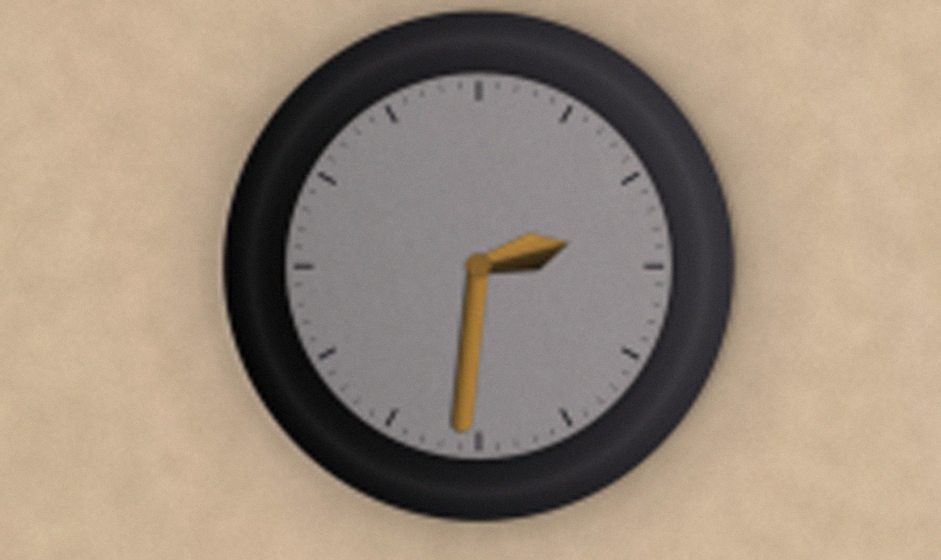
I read 2h31
